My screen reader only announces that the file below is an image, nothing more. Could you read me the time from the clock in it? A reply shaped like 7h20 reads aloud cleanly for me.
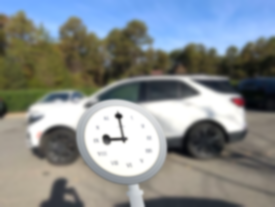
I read 9h00
